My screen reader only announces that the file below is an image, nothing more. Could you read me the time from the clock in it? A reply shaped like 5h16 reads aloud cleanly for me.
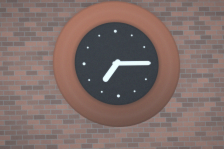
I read 7h15
